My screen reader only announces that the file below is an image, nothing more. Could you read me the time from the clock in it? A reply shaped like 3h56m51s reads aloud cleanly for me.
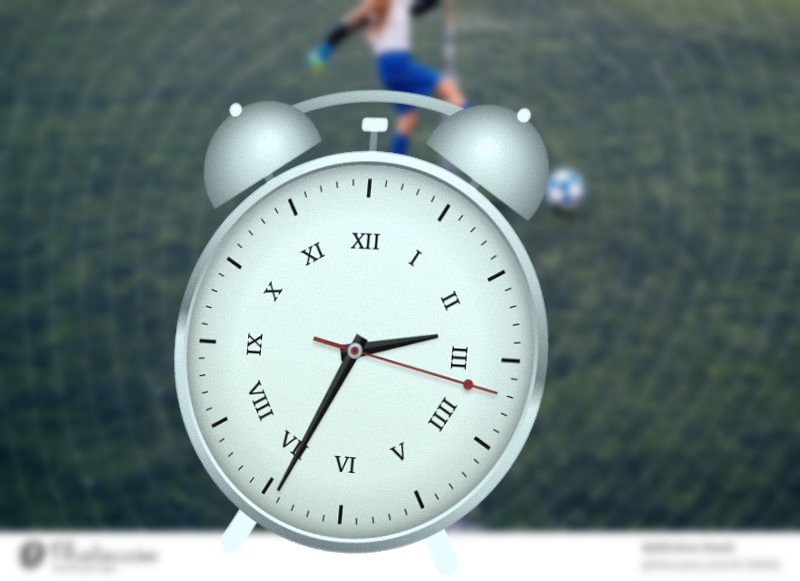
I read 2h34m17s
